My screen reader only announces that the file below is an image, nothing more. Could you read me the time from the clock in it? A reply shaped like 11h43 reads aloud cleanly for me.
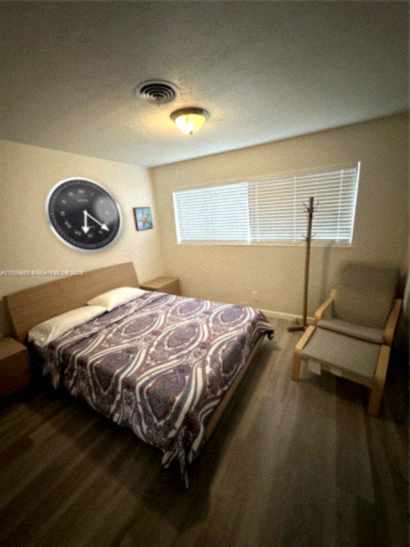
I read 6h22
